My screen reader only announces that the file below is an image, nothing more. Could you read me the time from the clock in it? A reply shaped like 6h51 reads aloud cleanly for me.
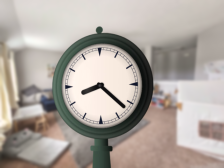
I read 8h22
